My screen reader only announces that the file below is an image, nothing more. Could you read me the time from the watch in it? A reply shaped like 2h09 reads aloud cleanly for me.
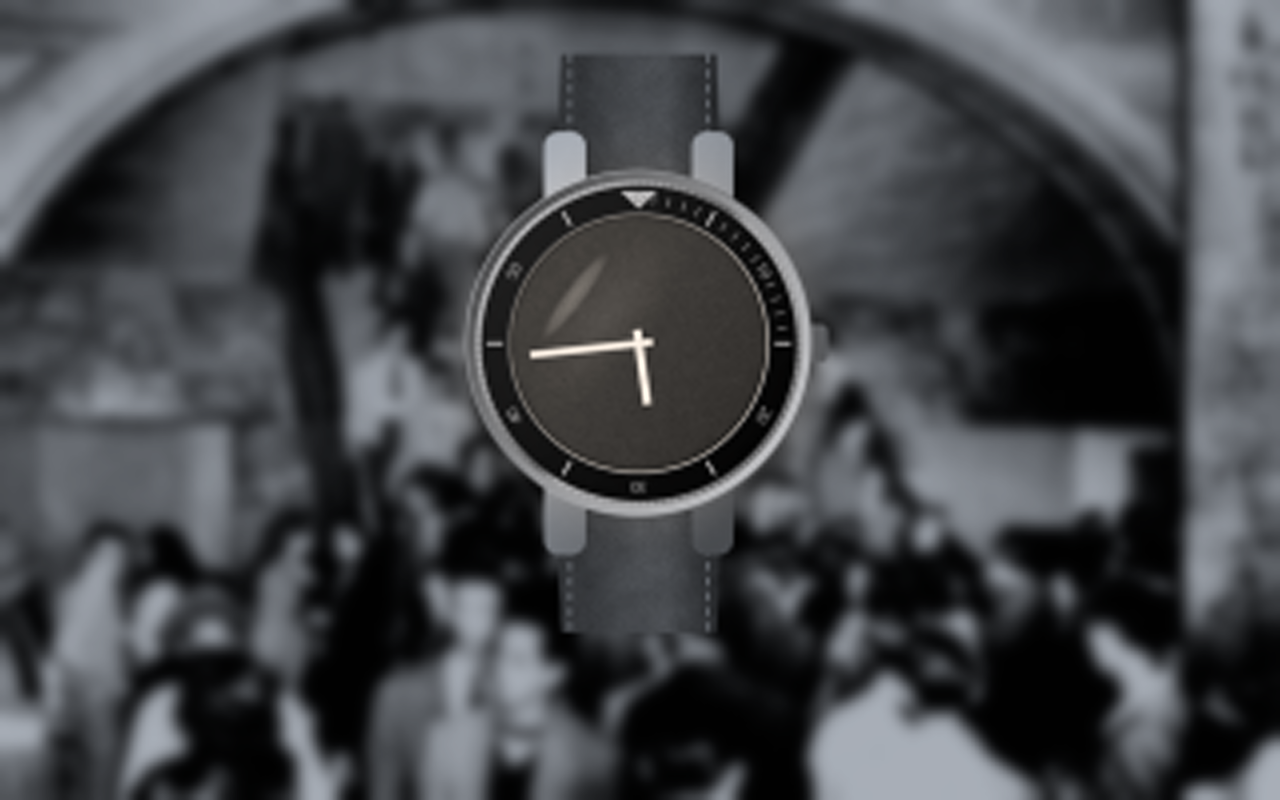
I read 5h44
